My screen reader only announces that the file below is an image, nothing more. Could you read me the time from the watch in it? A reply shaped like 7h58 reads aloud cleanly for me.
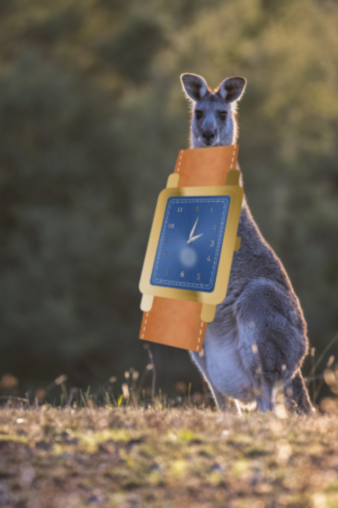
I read 2h02
